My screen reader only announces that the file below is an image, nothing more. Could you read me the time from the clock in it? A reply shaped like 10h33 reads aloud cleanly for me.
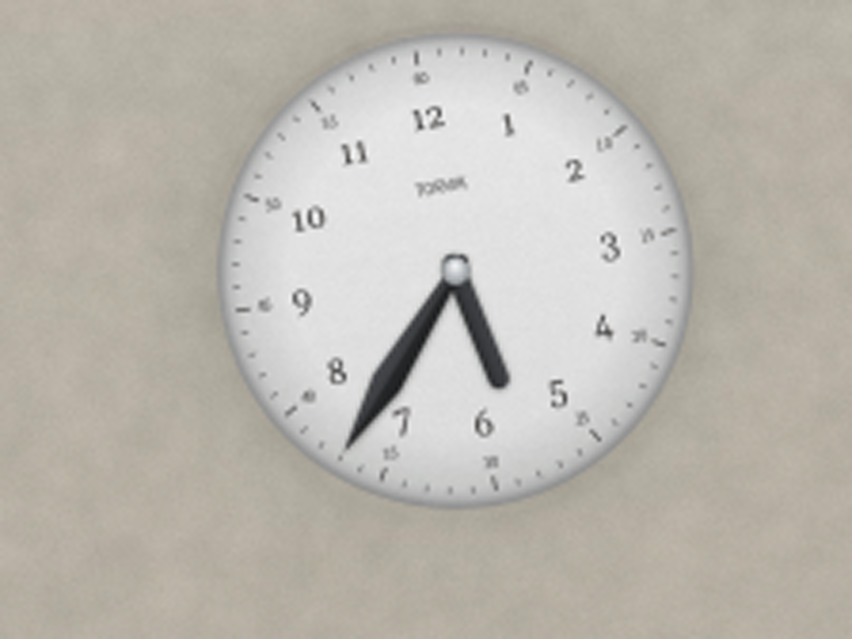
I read 5h37
